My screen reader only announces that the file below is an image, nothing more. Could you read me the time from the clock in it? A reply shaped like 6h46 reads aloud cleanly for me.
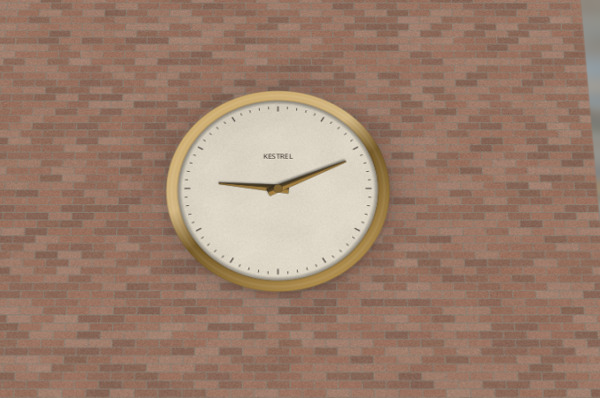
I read 9h11
